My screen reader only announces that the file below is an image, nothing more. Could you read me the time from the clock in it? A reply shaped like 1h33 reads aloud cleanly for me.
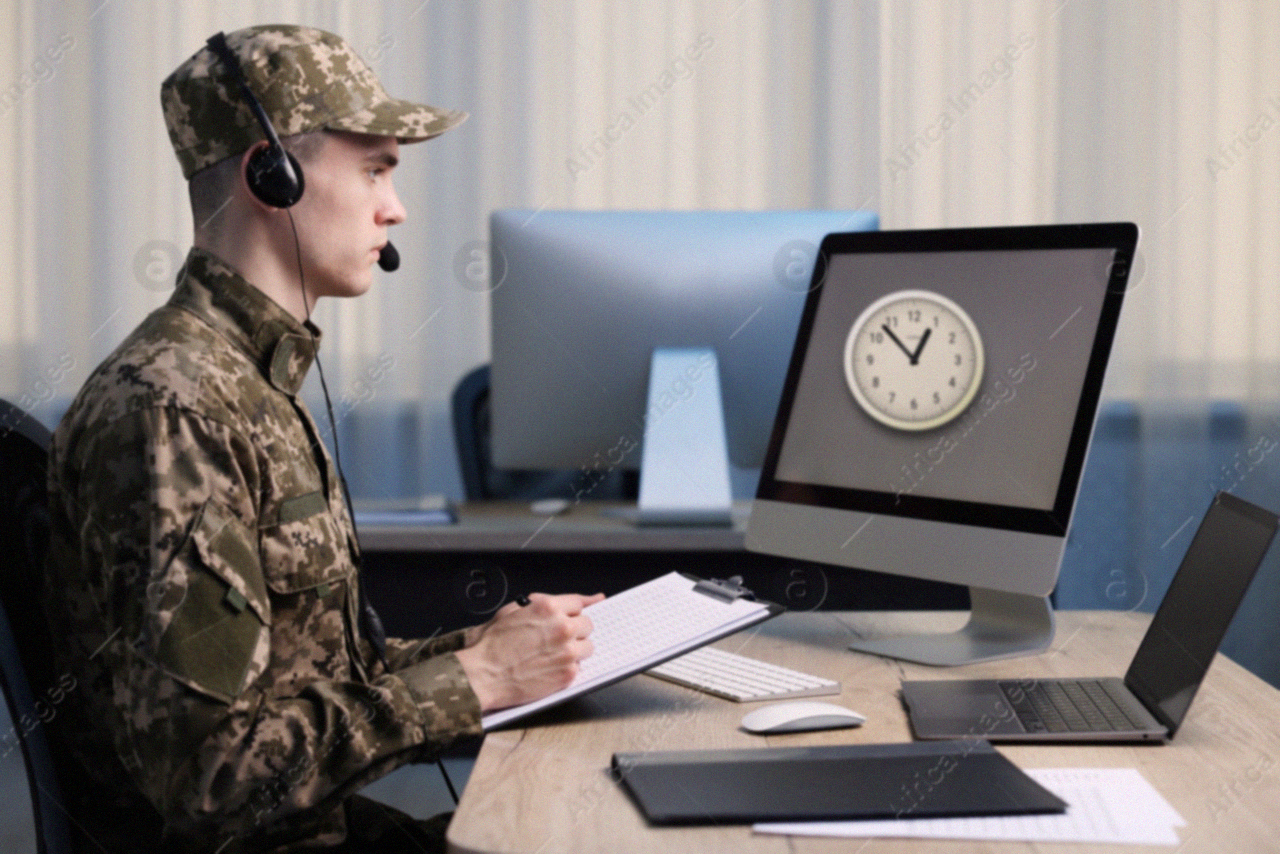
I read 12h53
